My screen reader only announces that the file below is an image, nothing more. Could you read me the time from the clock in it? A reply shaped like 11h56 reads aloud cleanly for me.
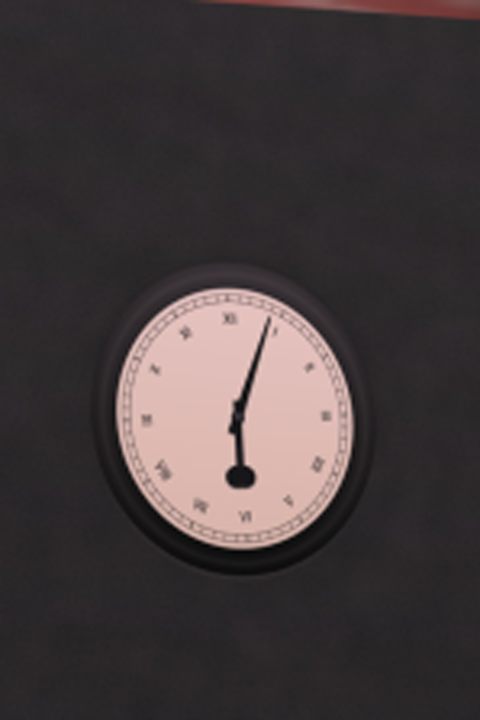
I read 6h04
